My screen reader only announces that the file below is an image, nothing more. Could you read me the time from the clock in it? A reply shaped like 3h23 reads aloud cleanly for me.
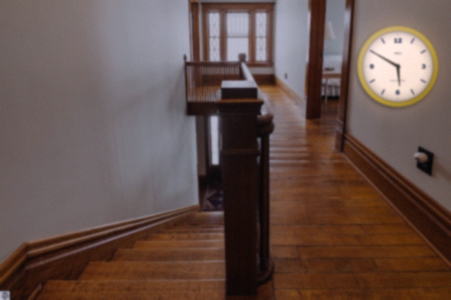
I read 5h50
